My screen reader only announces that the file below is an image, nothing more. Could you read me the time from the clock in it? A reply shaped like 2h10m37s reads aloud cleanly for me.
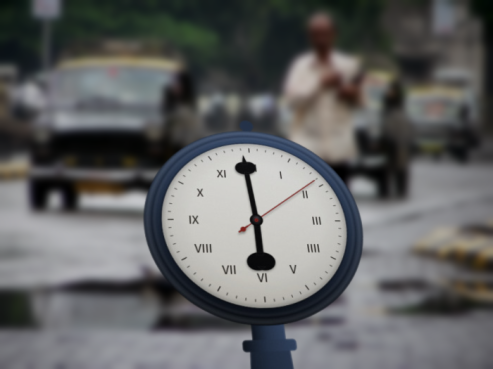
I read 5h59m09s
